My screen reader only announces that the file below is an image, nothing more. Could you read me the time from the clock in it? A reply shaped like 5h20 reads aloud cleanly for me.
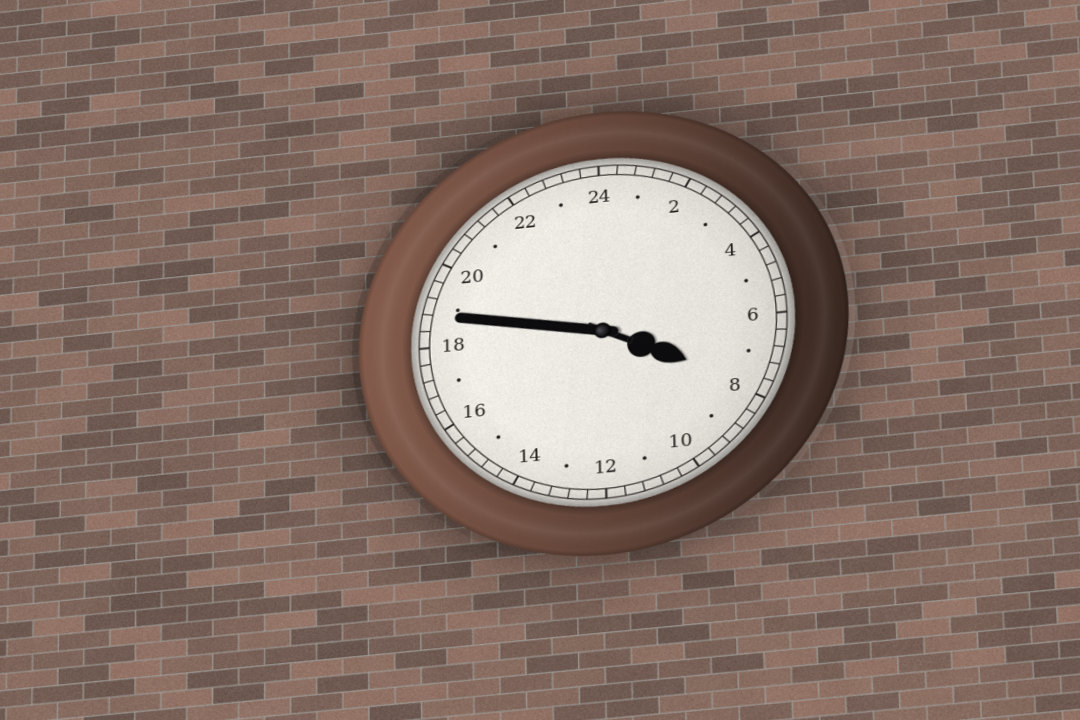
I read 7h47
